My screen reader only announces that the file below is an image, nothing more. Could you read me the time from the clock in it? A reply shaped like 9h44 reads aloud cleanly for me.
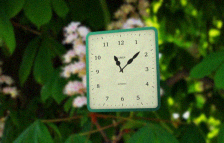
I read 11h08
